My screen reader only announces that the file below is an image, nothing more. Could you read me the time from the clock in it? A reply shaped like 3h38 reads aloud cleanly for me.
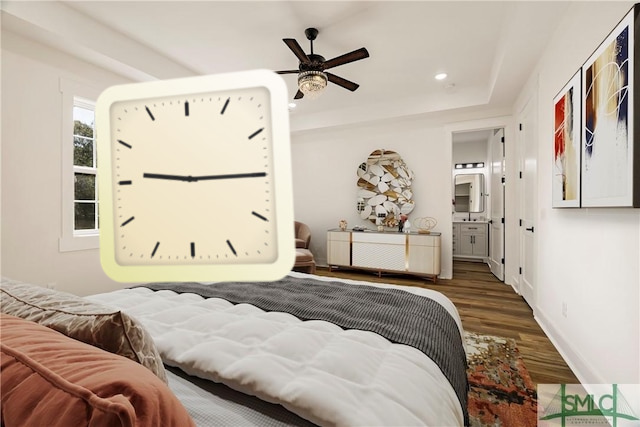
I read 9h15
